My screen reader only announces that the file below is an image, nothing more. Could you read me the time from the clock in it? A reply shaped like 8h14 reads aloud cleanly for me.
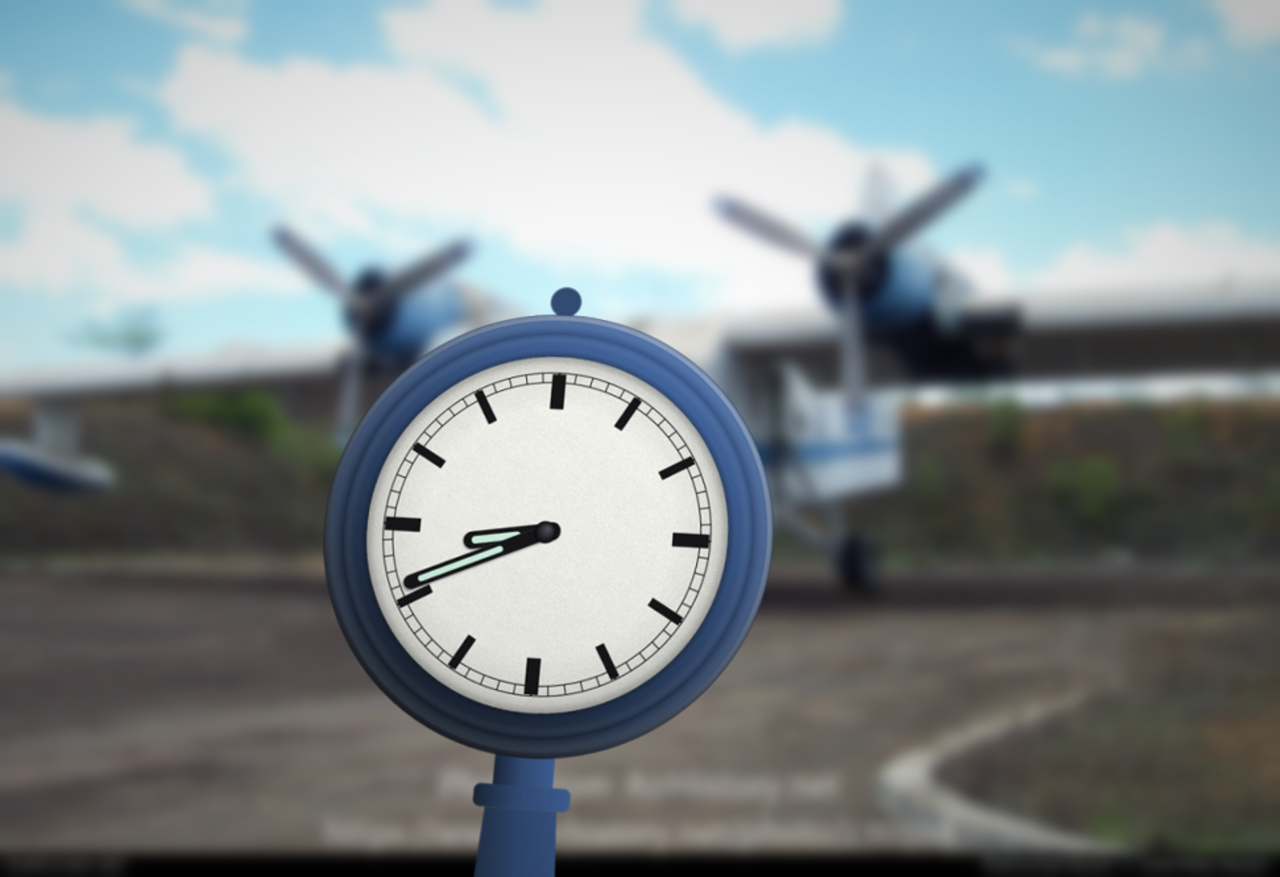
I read 8h41
